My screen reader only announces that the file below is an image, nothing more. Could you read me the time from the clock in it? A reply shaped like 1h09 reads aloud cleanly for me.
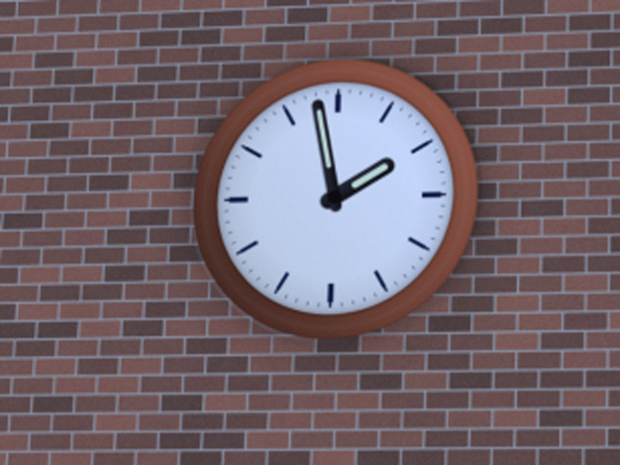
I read 1h58
